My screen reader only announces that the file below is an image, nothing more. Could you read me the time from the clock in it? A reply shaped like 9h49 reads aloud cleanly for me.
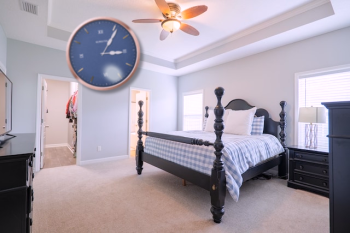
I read 3h06
